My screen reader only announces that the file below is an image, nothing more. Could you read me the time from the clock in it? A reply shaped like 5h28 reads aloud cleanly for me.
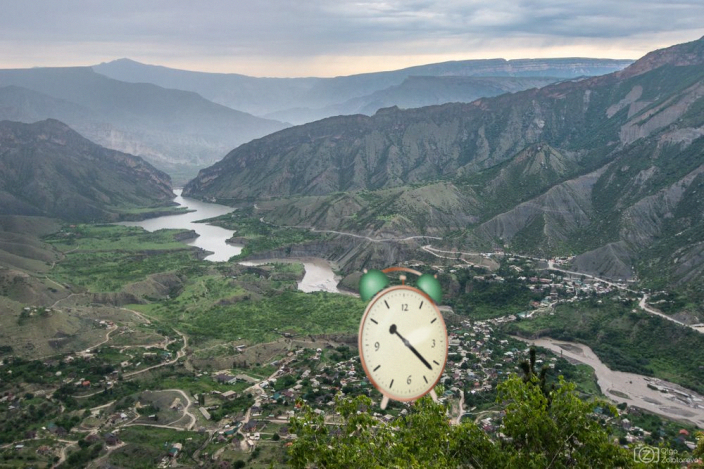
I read 10h22
